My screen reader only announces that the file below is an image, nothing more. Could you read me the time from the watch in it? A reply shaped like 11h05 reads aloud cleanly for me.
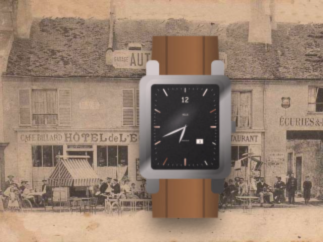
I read 6h41
